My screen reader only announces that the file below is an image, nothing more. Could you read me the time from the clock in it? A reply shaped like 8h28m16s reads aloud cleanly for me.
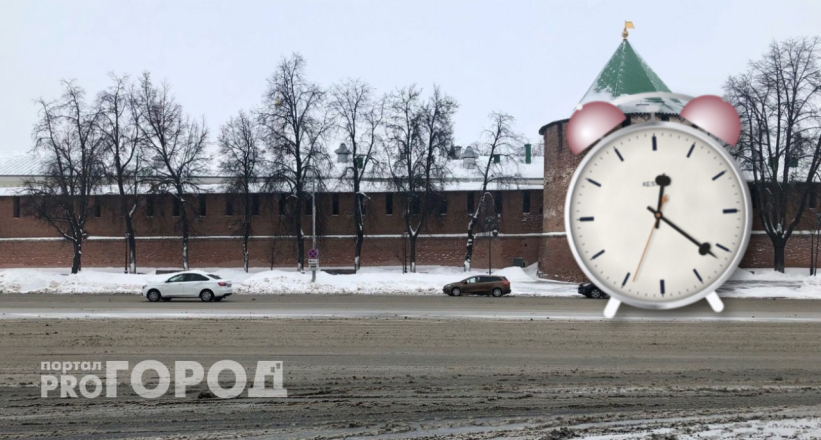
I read 12h21m34s
